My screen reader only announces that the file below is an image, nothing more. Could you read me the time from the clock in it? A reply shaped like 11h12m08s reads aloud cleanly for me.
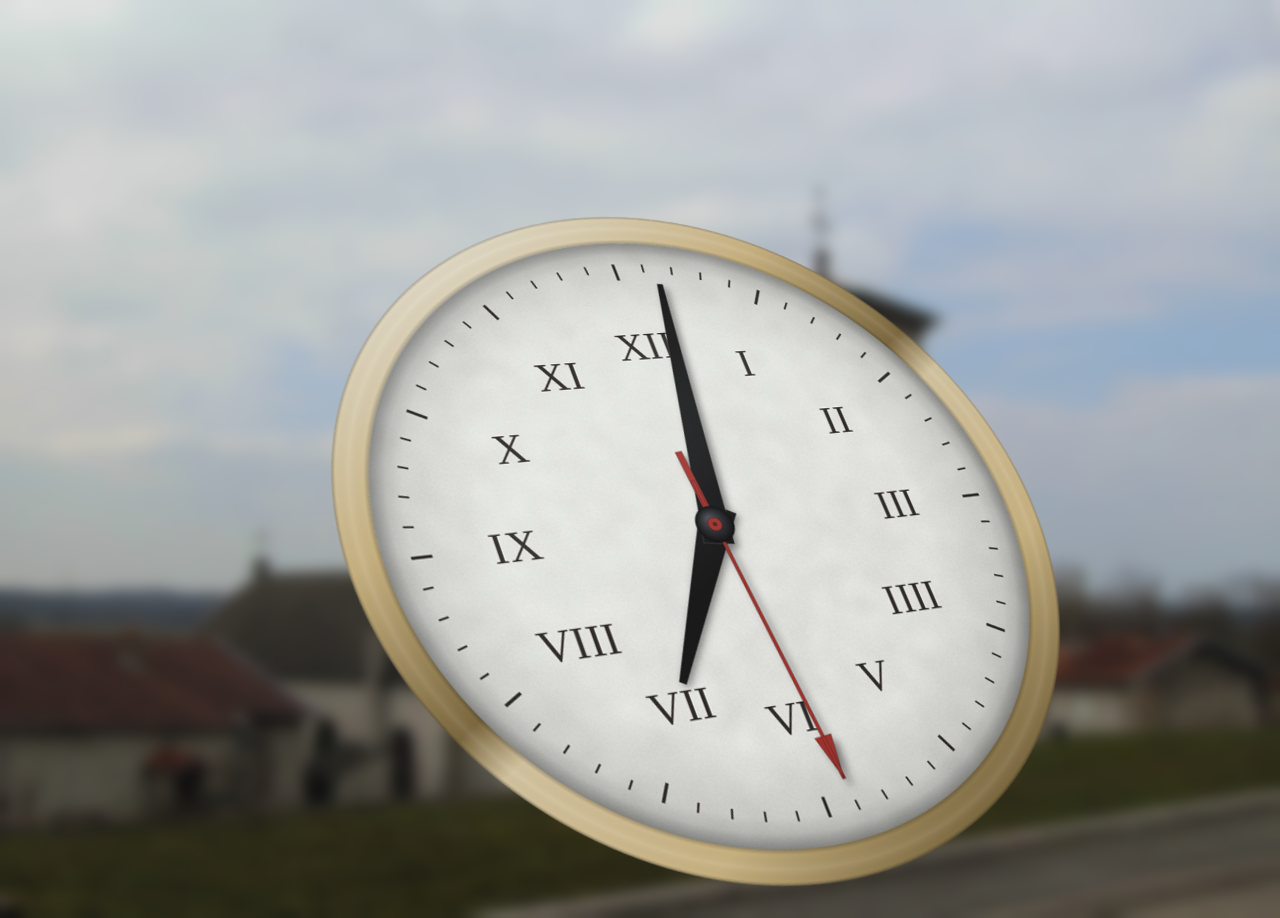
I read 7h01m29s
